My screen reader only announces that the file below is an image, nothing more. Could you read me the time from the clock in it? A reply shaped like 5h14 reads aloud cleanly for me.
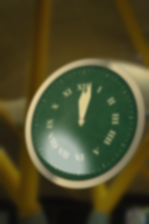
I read 12h02
